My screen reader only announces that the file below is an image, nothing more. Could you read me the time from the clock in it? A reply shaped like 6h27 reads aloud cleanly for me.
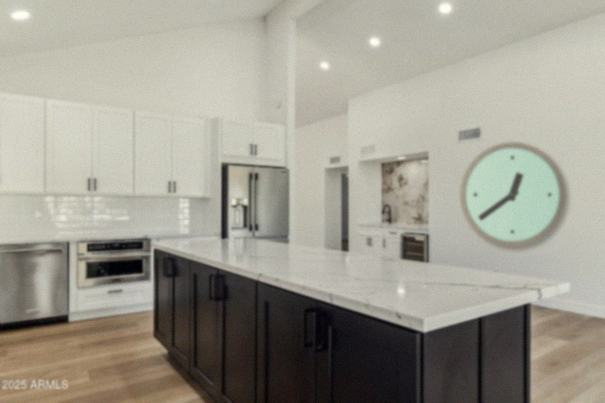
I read 12h39
